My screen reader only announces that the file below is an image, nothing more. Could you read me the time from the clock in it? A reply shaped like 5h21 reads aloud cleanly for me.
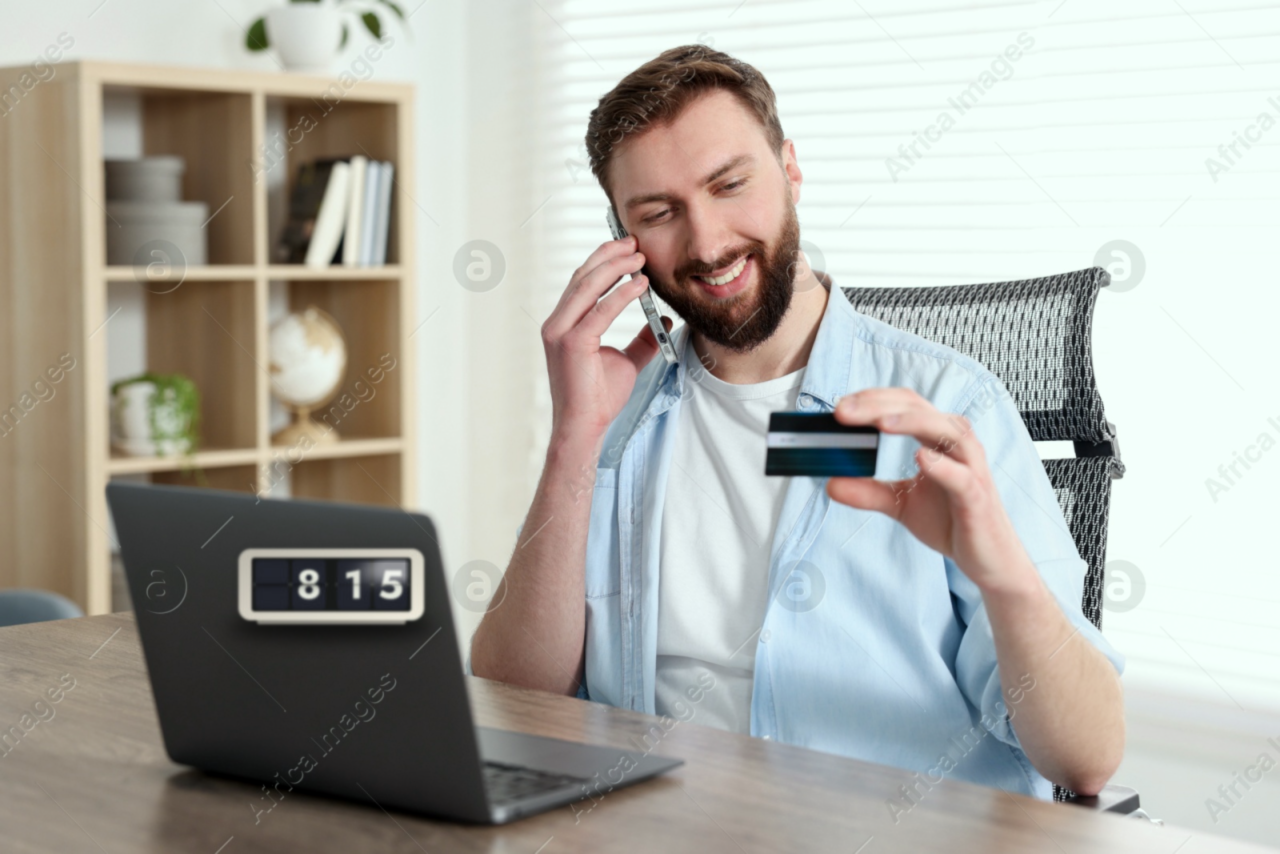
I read 8h15
